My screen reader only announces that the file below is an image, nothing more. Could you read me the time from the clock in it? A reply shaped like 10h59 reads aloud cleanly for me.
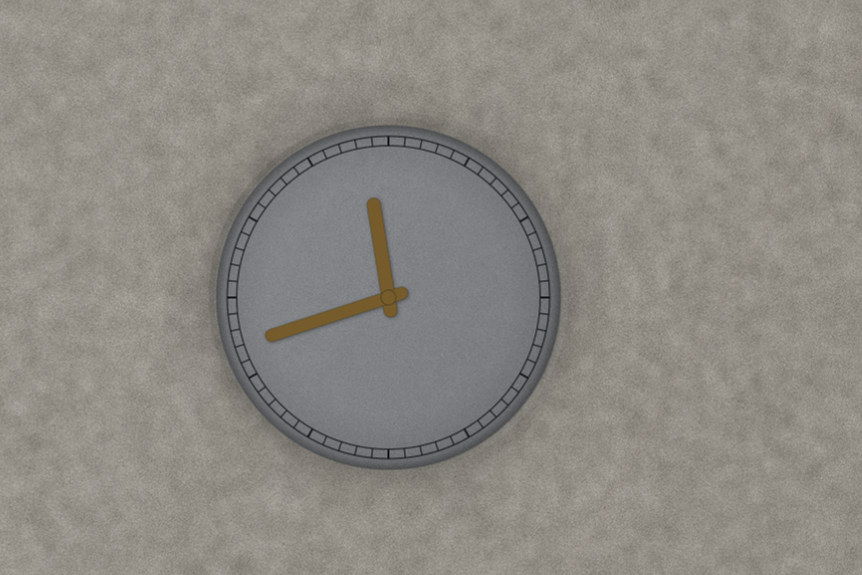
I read 11h42
